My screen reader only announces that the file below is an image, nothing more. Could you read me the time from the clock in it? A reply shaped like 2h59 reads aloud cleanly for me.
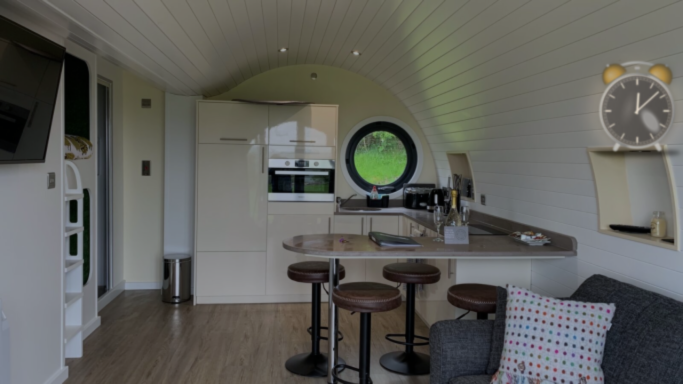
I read 12h08
